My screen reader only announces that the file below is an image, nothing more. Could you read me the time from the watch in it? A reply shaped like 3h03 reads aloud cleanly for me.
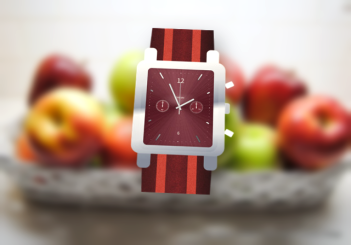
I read 1h56
